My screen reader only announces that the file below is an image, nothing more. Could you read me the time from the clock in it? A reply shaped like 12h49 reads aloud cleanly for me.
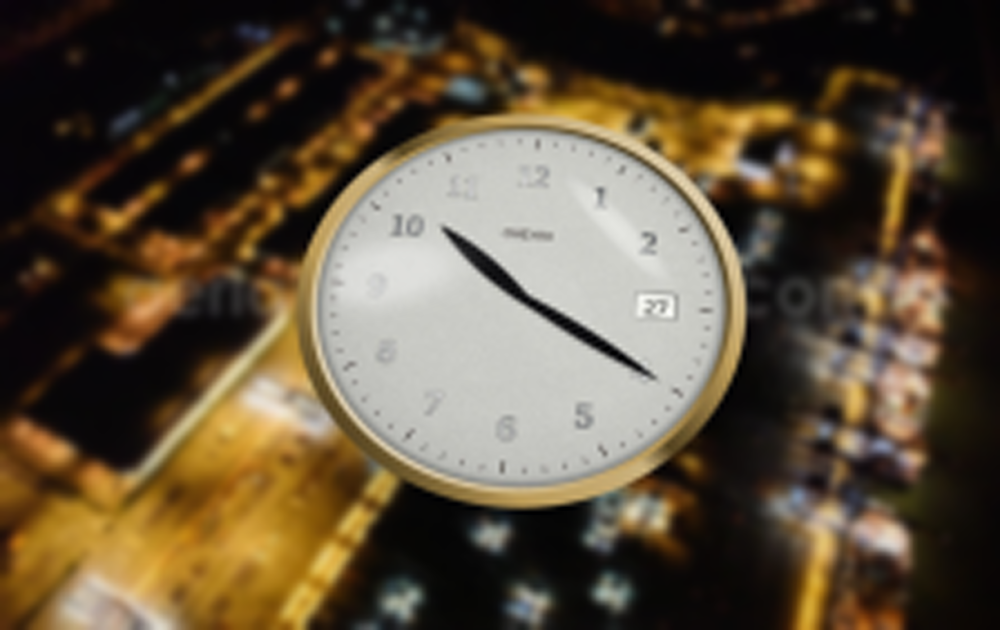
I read 10h20
